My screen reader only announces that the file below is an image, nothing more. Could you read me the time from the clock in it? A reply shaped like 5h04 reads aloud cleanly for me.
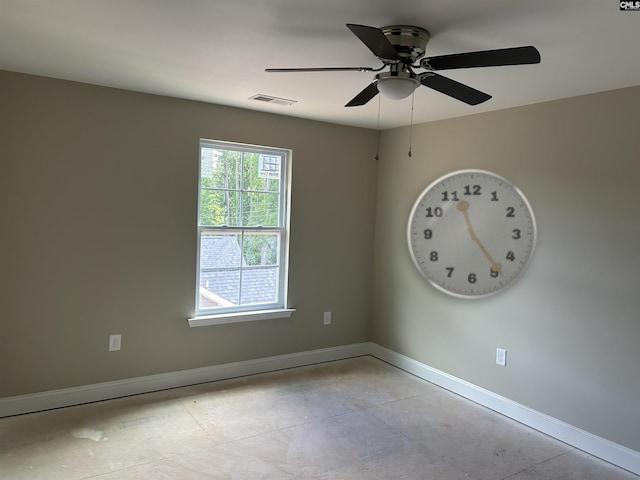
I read 11h24
